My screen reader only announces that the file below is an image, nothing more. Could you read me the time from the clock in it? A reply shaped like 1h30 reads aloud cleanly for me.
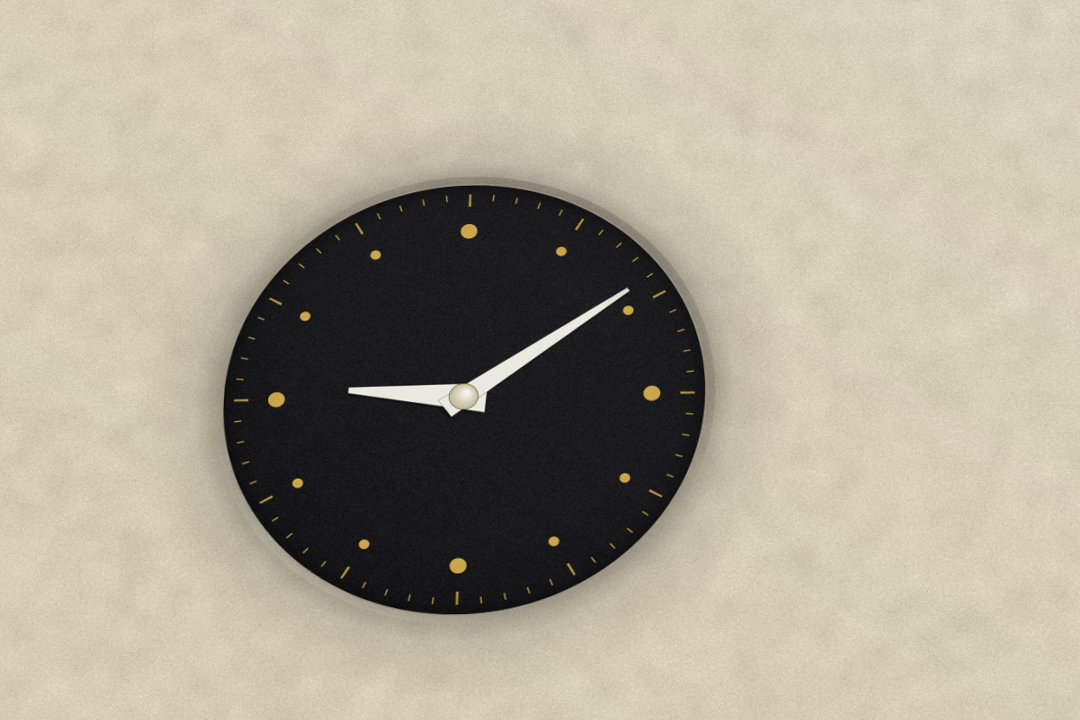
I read 9h09
